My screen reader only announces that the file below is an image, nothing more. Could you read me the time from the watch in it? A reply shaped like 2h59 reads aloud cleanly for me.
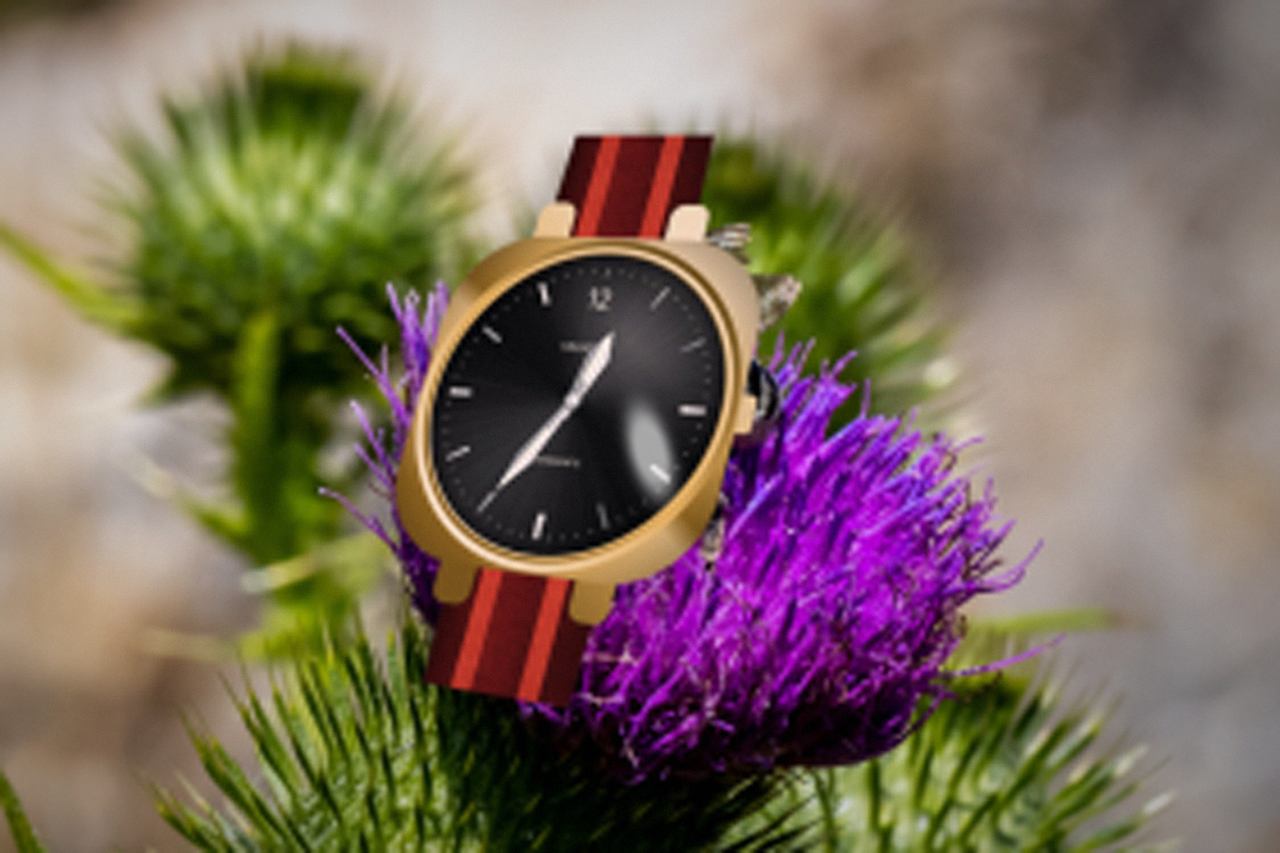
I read 12h35
